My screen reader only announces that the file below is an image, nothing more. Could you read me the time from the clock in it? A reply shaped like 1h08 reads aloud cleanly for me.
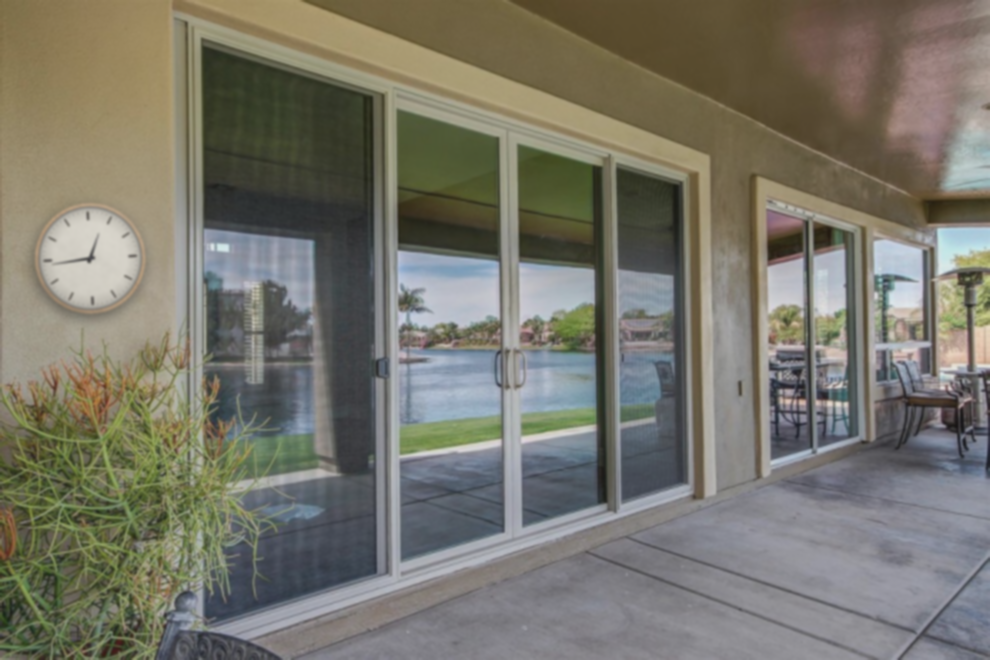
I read 12h44
